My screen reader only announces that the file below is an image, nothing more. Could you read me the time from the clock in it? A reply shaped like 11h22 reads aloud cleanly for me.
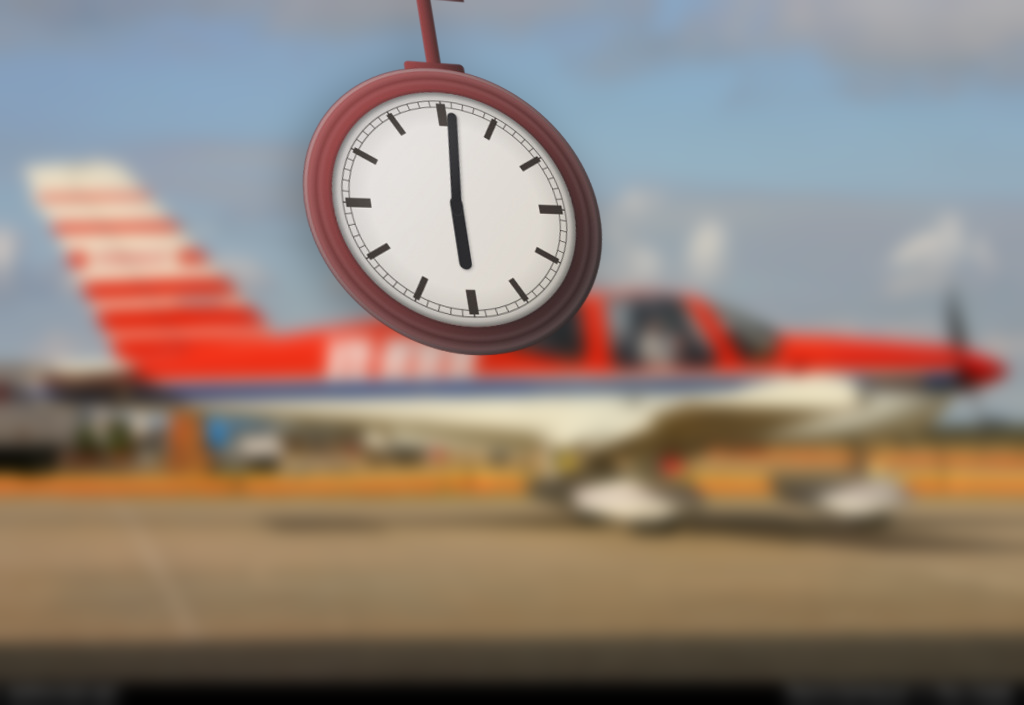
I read 6h01
